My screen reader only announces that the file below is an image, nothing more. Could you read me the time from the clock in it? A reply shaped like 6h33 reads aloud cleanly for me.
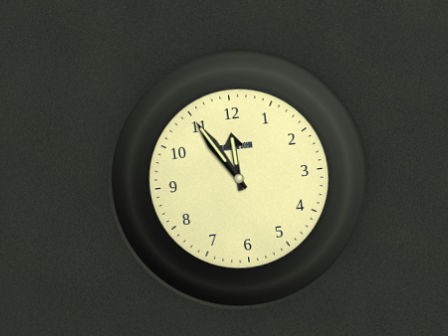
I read 11h55
